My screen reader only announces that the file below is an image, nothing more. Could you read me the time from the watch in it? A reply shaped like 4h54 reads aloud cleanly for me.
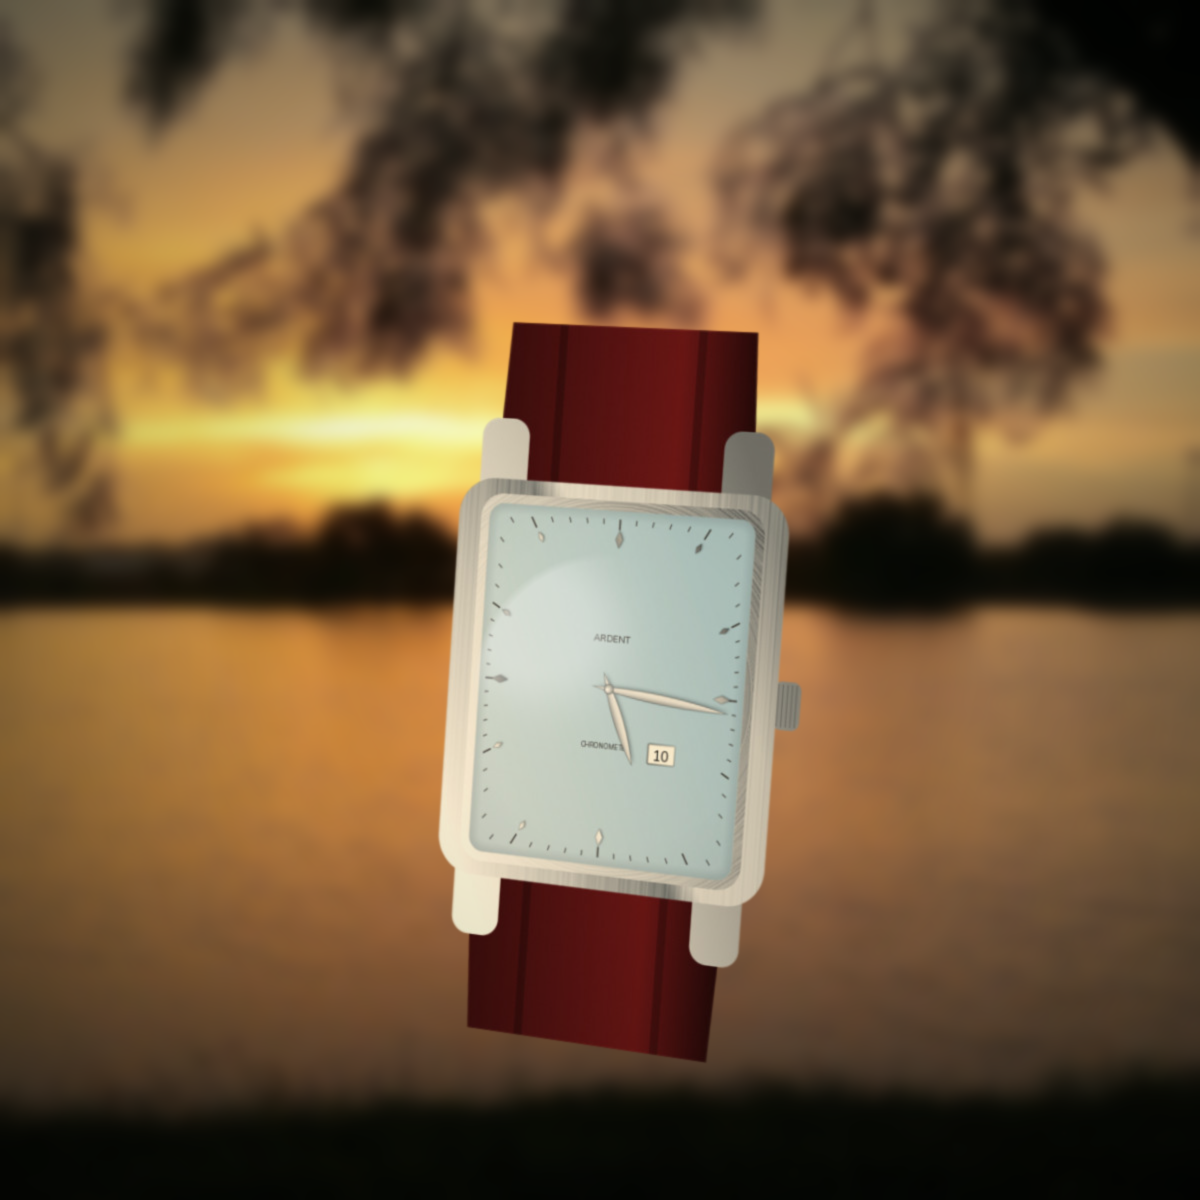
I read 5h16
